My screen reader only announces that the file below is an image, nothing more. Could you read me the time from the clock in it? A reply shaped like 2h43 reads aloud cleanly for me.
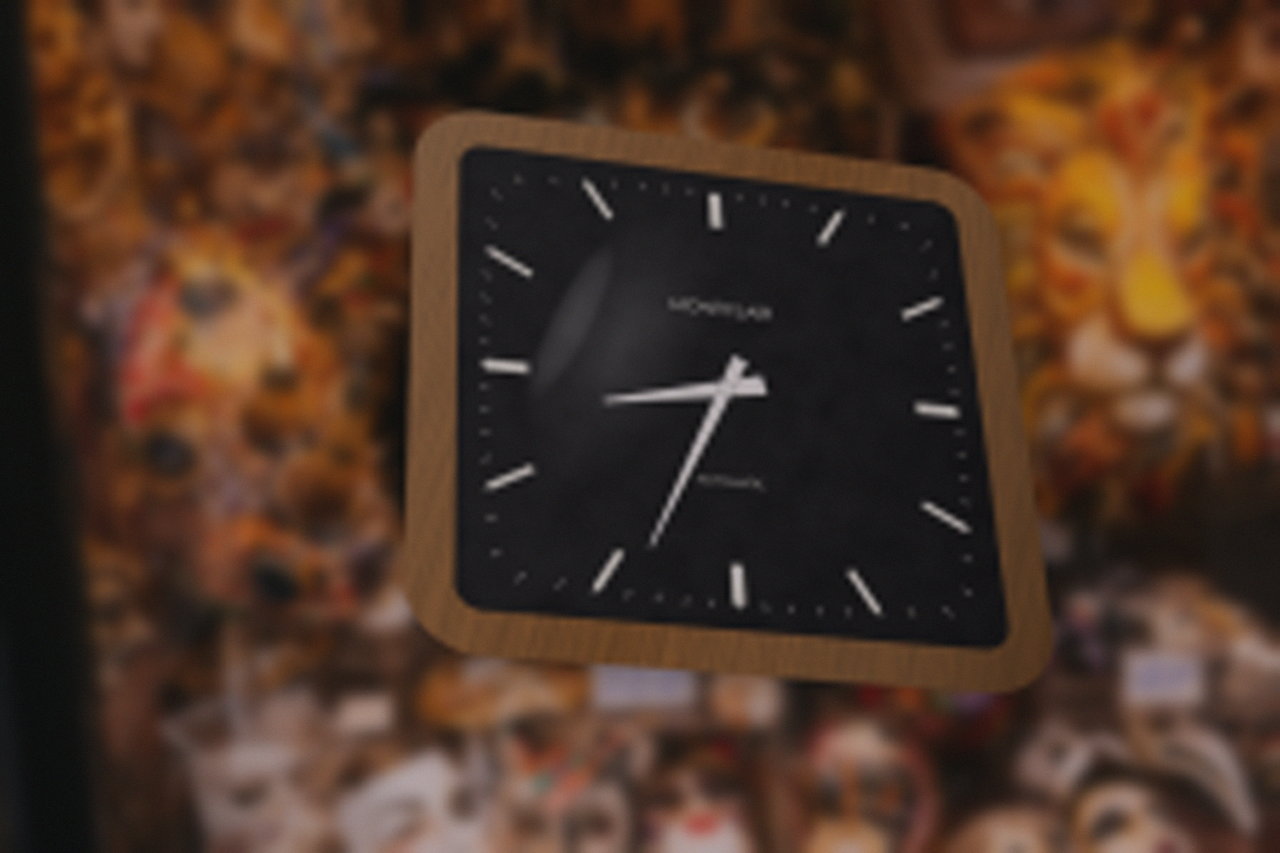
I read 8h34
